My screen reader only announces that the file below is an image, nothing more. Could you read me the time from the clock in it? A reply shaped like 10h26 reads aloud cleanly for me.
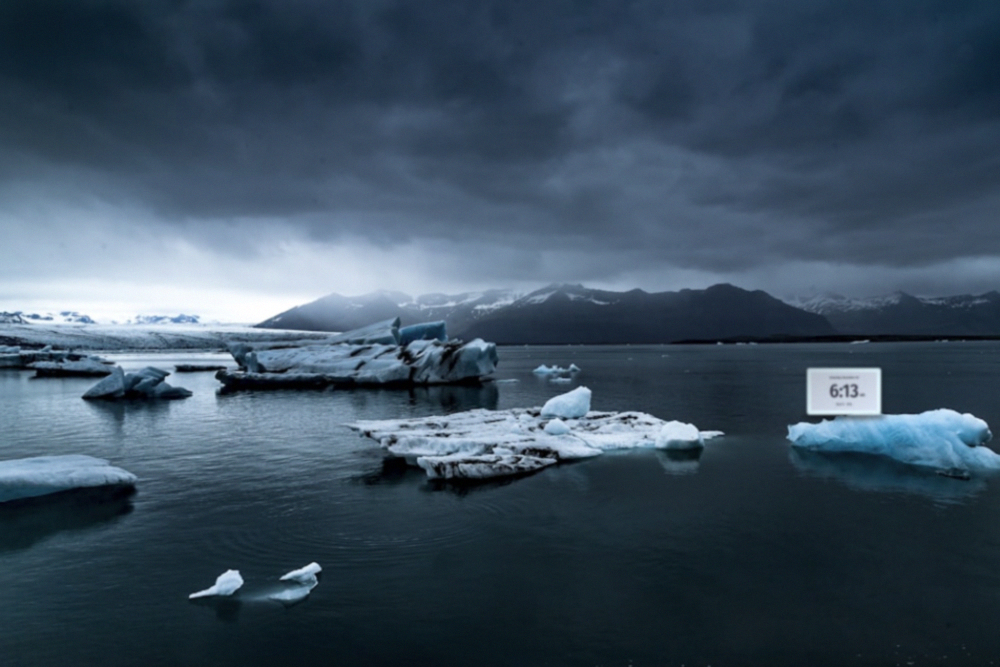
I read 6h13
